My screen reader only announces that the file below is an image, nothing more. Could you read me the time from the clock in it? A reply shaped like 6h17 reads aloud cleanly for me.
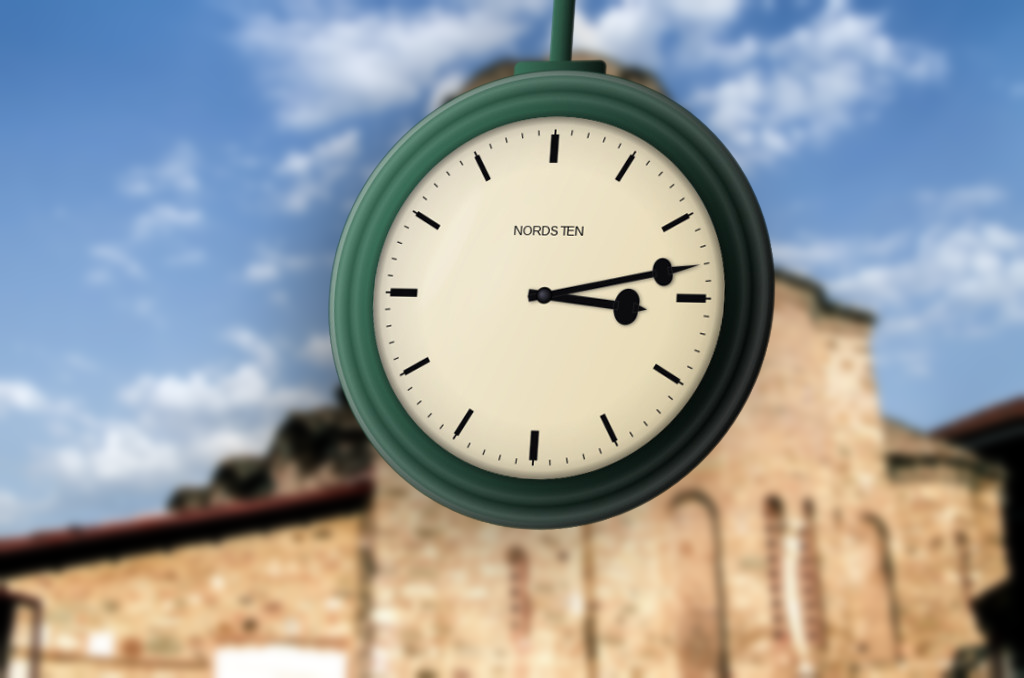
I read 3h13
